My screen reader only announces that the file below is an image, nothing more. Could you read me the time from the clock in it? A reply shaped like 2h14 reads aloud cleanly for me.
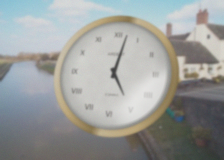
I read 5h02
